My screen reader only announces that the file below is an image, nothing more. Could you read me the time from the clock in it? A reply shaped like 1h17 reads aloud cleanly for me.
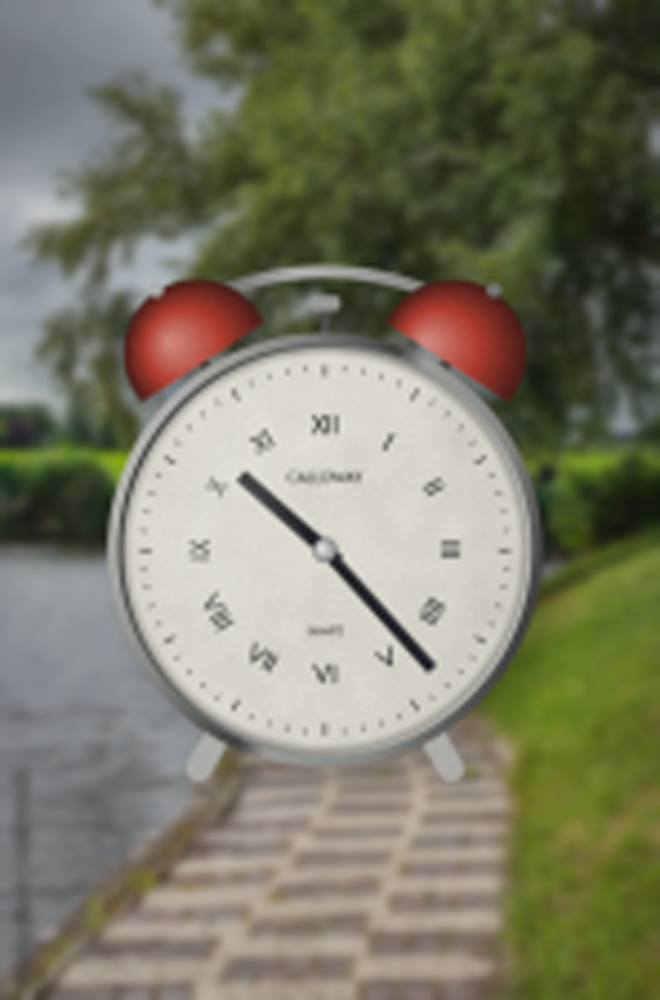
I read 10h23
